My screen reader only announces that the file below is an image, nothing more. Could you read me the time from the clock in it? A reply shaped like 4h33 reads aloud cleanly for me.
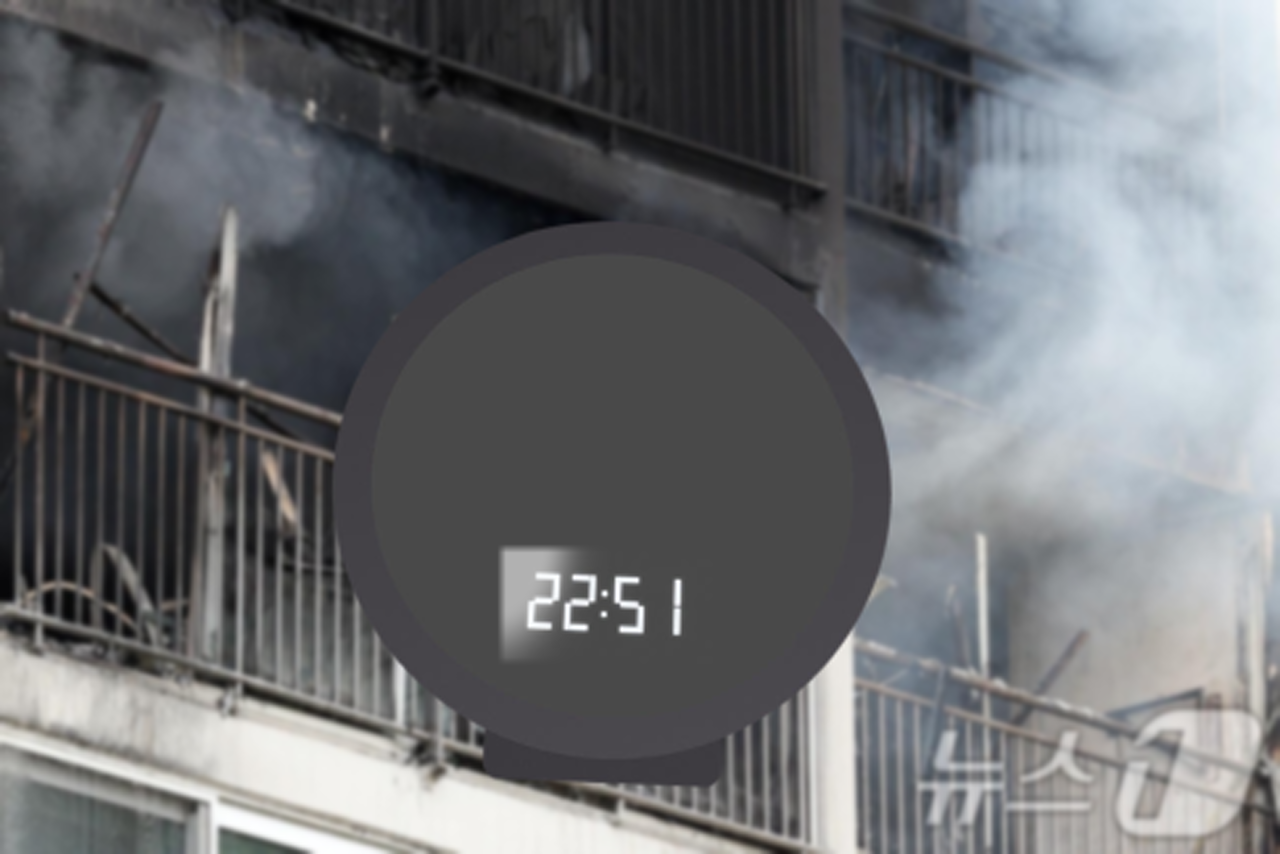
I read 22h51
